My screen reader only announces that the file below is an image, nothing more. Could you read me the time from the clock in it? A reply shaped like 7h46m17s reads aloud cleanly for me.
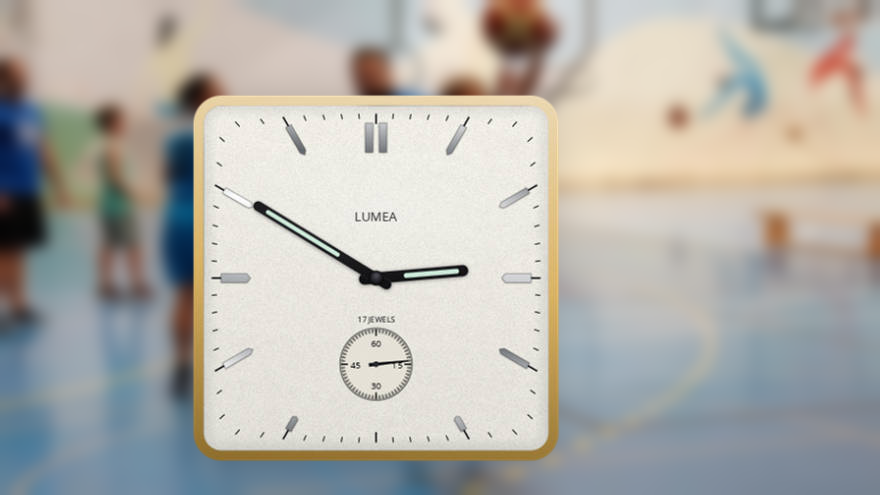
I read 2h50m14s
